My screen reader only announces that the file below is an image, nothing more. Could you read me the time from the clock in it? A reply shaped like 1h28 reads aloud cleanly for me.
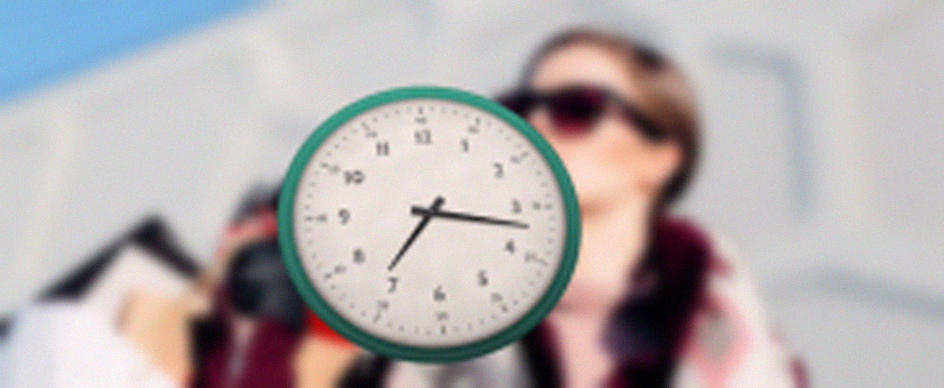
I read 7h17
